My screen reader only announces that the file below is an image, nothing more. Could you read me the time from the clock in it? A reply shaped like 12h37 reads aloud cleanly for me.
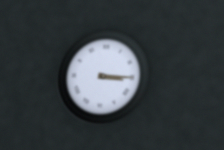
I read 3h15
